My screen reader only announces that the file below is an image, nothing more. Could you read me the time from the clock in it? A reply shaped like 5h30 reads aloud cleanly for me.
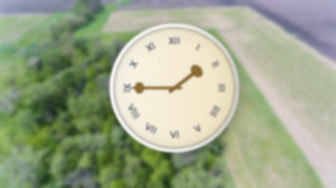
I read 1h45
